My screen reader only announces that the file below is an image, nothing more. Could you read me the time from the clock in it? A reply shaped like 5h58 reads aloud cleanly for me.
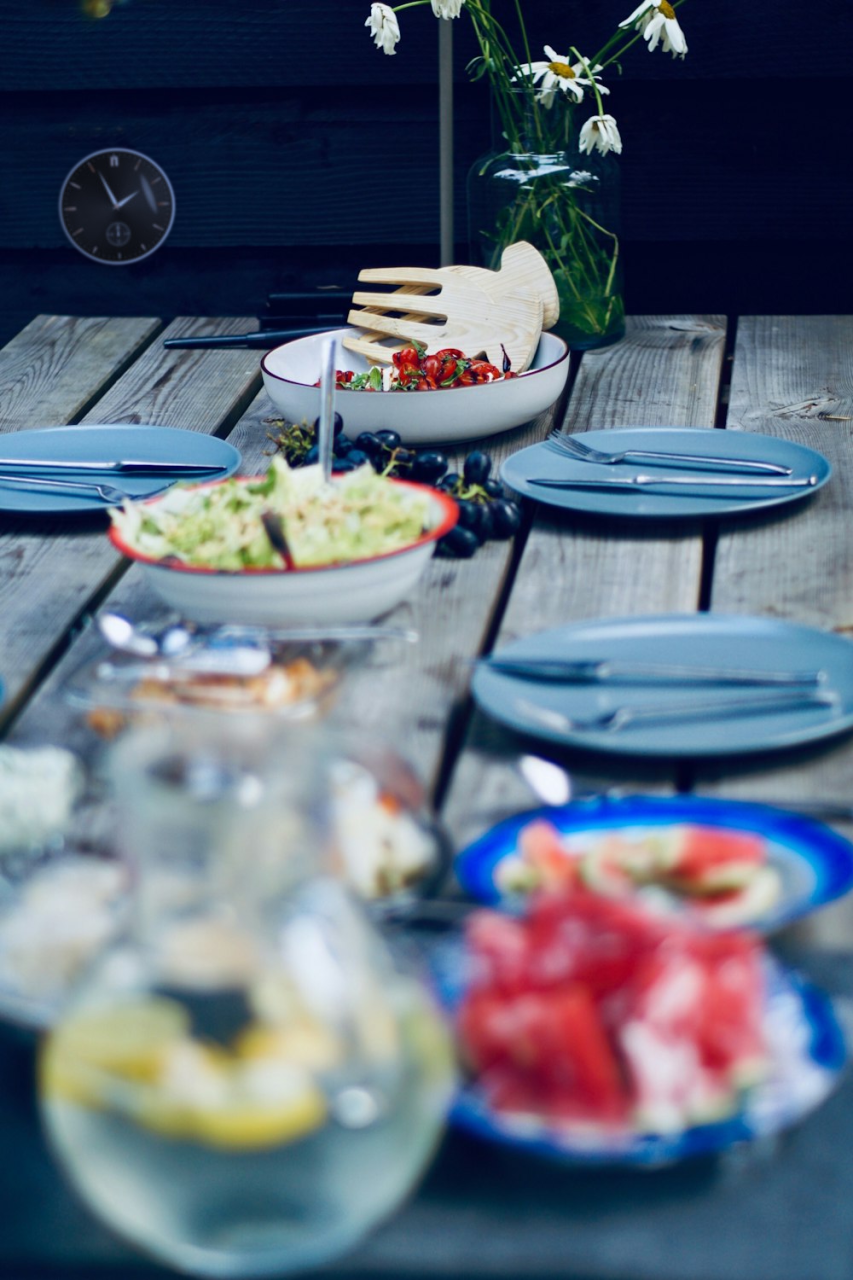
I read 1h56
